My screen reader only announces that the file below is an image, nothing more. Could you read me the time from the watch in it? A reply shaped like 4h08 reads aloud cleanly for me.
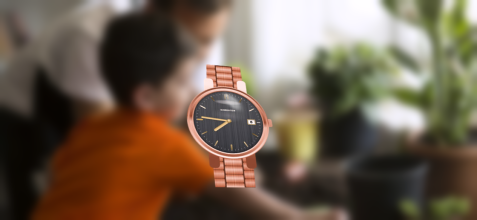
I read 7h46
